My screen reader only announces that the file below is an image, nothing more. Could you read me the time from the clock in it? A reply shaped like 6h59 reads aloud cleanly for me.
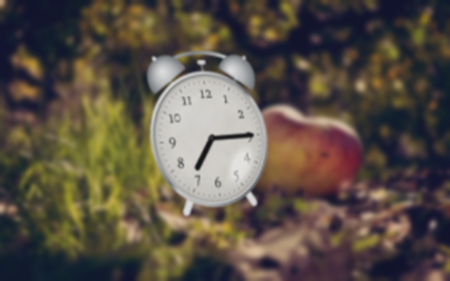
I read 7h15
